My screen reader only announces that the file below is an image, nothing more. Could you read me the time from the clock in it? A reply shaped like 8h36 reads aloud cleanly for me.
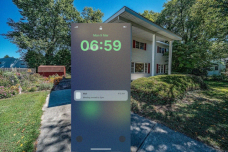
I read 6h59
